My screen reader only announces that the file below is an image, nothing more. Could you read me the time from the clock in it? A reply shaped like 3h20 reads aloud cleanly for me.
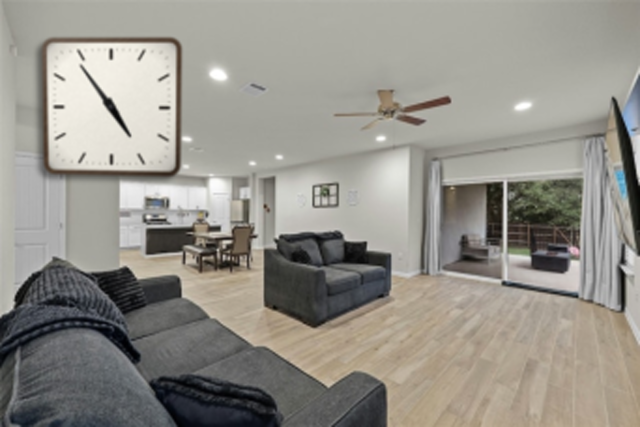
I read 4h54
